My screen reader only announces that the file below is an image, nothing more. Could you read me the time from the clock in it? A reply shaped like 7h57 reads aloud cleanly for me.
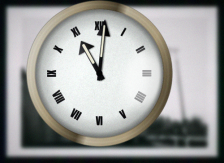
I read 11h01
